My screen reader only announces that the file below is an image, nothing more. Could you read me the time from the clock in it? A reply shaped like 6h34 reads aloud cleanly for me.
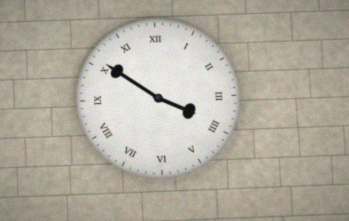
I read 3h51
